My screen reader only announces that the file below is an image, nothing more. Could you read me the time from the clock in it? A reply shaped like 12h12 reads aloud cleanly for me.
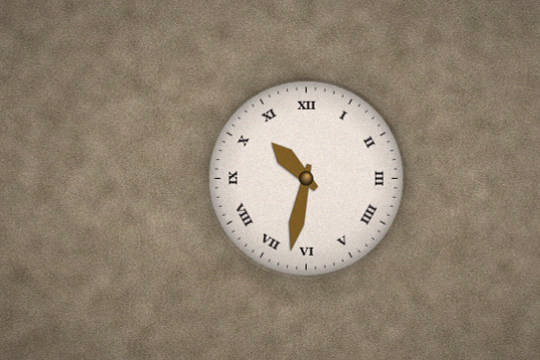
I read 10h32
